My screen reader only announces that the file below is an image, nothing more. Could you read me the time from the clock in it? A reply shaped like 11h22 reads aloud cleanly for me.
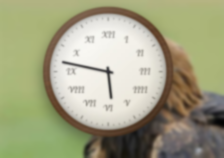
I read 5h47
